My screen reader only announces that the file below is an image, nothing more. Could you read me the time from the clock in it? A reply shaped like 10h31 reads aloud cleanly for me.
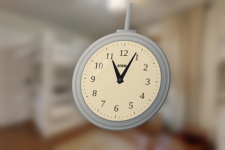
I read 11h04
